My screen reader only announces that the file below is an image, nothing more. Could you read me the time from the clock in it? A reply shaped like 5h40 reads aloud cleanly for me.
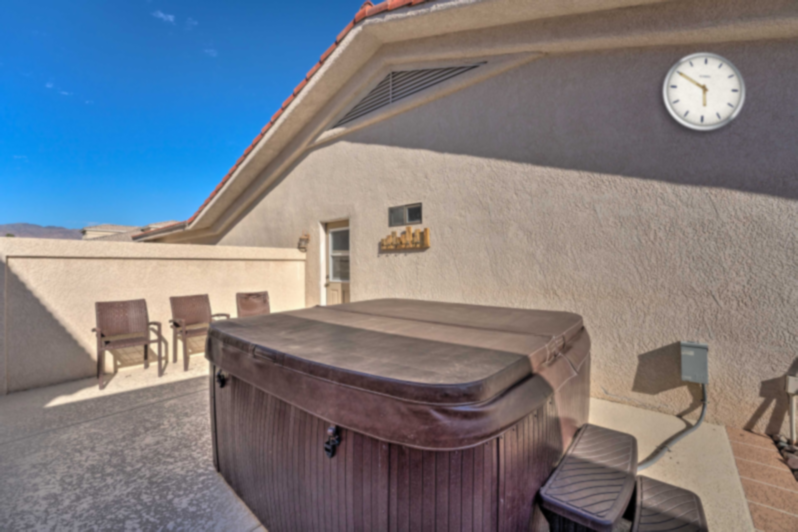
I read 5h50
